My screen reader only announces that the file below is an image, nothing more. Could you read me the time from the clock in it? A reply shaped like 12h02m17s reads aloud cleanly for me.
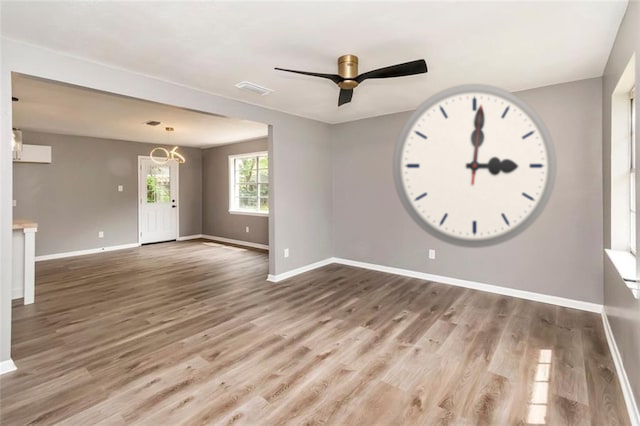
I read 3h01m01s
